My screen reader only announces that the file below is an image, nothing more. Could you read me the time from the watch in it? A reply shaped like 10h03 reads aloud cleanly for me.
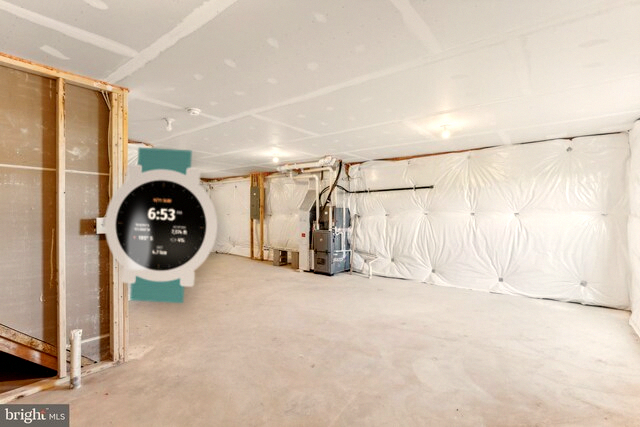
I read 6h53
